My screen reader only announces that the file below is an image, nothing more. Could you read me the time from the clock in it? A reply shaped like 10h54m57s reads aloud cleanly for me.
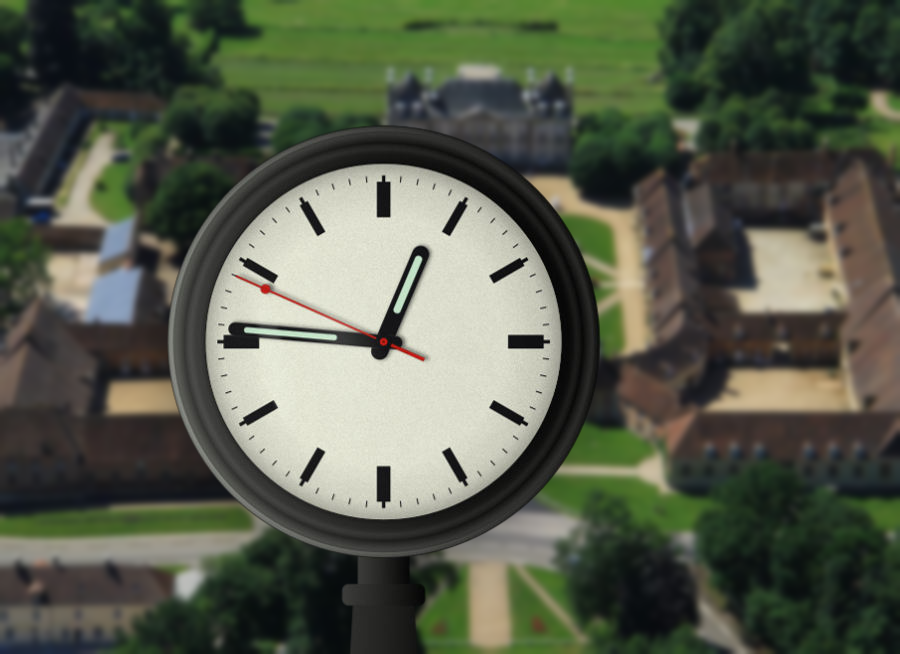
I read 12h45m49s
